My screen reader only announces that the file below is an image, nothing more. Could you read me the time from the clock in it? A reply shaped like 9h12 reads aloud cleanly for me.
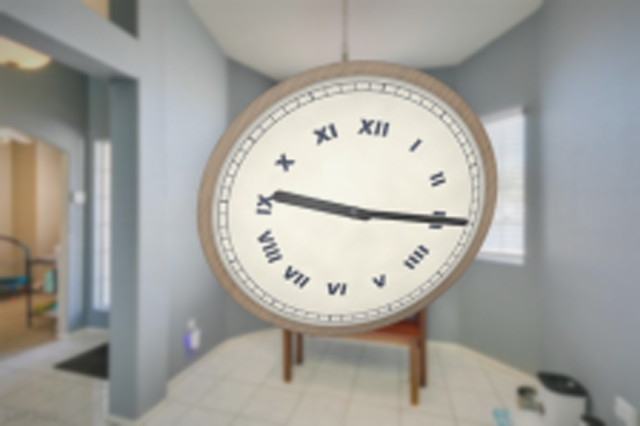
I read 9h15
